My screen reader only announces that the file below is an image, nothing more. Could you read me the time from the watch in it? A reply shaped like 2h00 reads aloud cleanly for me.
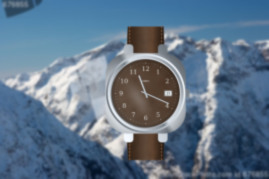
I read 11h19
